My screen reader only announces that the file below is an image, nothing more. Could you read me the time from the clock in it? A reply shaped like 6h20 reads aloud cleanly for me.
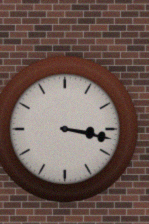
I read 3h17
